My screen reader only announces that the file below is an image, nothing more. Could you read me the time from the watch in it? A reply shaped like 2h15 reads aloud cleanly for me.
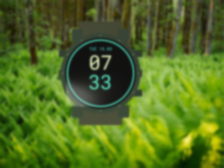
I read 7h33
